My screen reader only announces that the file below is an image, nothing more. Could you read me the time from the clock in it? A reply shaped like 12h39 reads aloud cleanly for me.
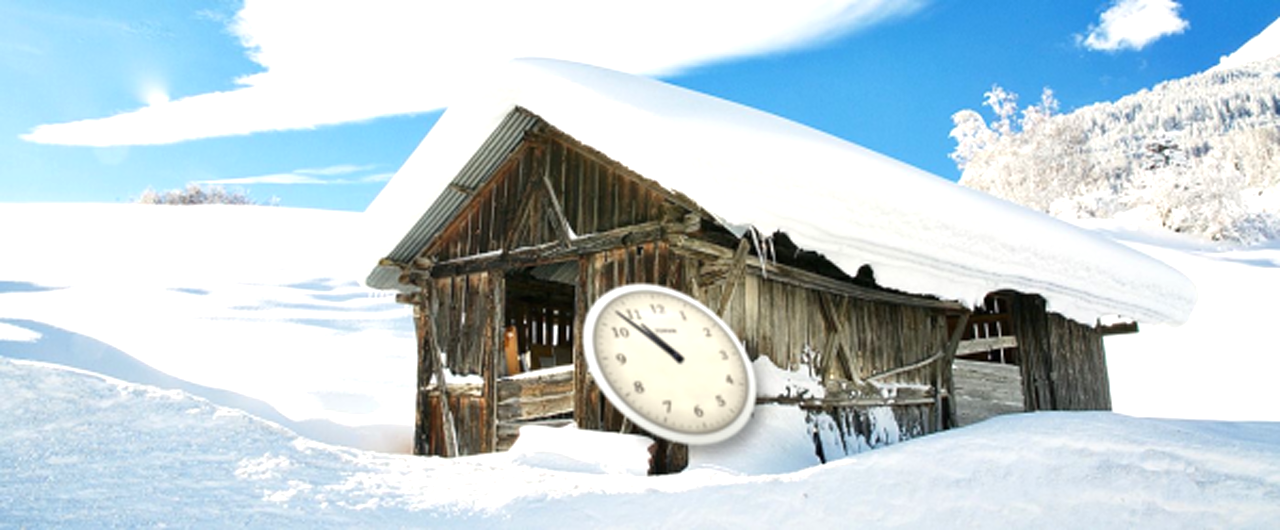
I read 10h53
